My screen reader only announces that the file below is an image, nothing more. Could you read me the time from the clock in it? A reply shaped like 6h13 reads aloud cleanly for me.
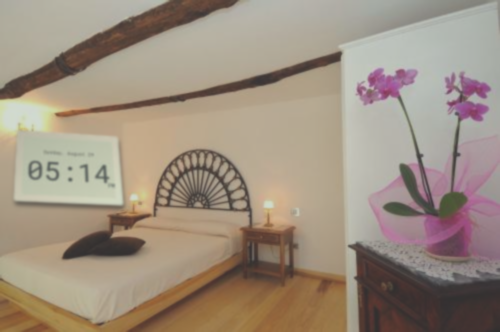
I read 5h14
